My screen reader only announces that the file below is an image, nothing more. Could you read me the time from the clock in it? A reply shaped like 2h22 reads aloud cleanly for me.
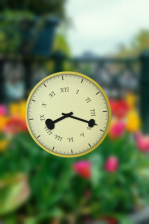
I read 8h19
